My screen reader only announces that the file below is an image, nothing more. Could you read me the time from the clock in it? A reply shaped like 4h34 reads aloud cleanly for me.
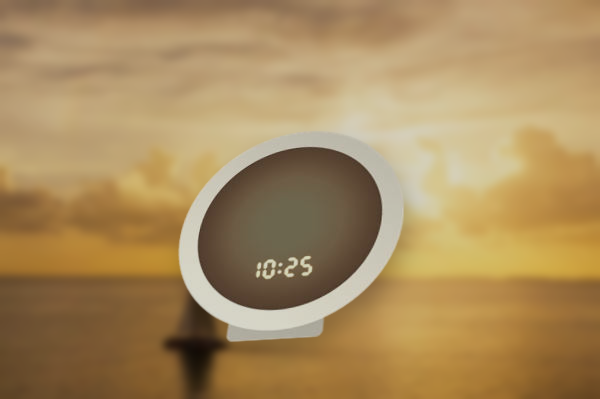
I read 10h25
